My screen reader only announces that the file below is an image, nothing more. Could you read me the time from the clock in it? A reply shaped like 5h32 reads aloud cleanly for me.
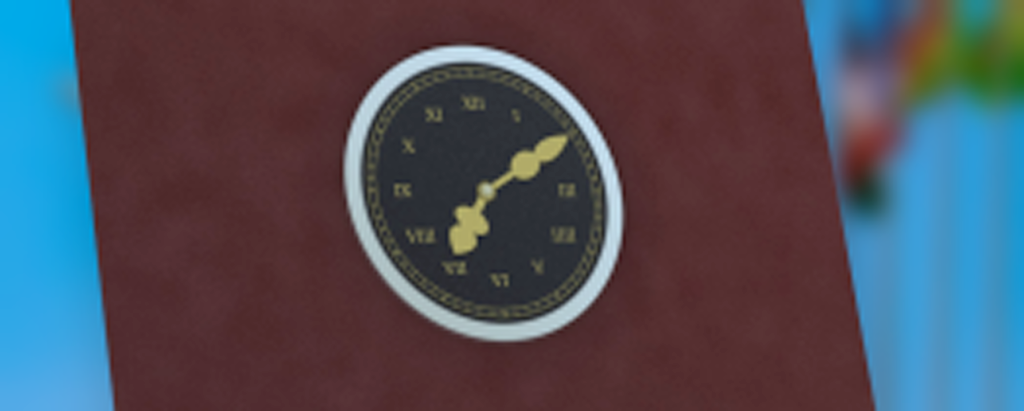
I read 7h10
